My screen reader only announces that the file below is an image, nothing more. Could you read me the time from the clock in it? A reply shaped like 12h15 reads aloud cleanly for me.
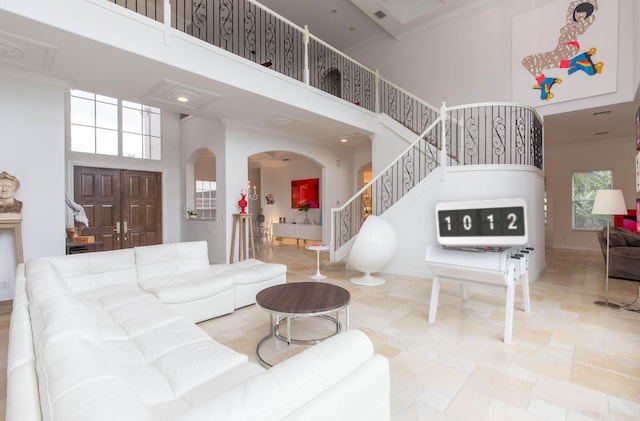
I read 10h12
